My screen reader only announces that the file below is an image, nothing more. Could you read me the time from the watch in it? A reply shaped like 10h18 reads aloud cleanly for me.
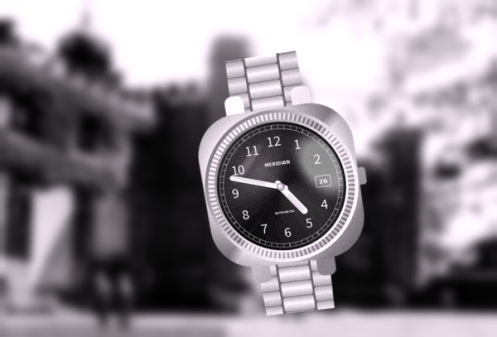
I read 4h48
